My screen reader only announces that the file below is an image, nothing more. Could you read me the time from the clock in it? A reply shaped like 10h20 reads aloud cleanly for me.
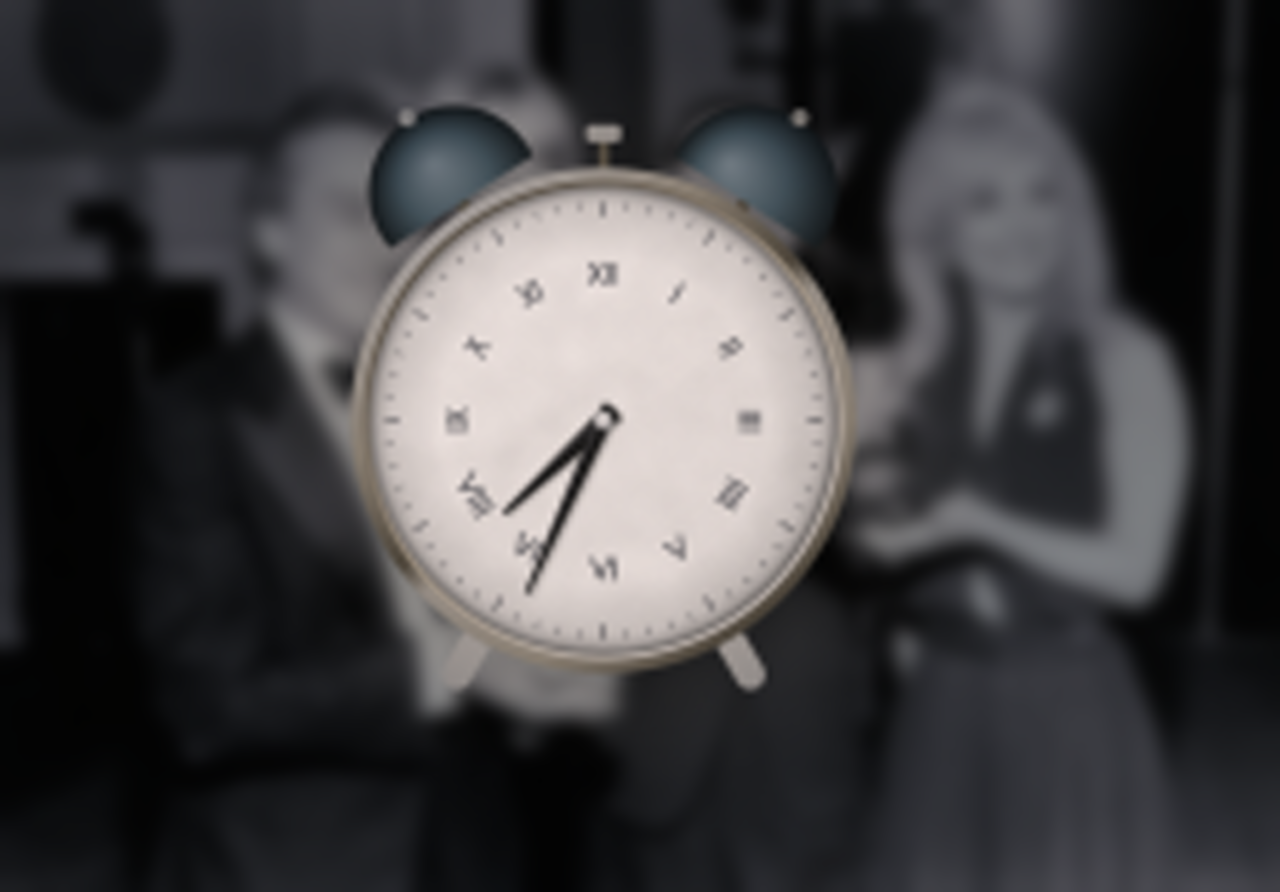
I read 7h34
